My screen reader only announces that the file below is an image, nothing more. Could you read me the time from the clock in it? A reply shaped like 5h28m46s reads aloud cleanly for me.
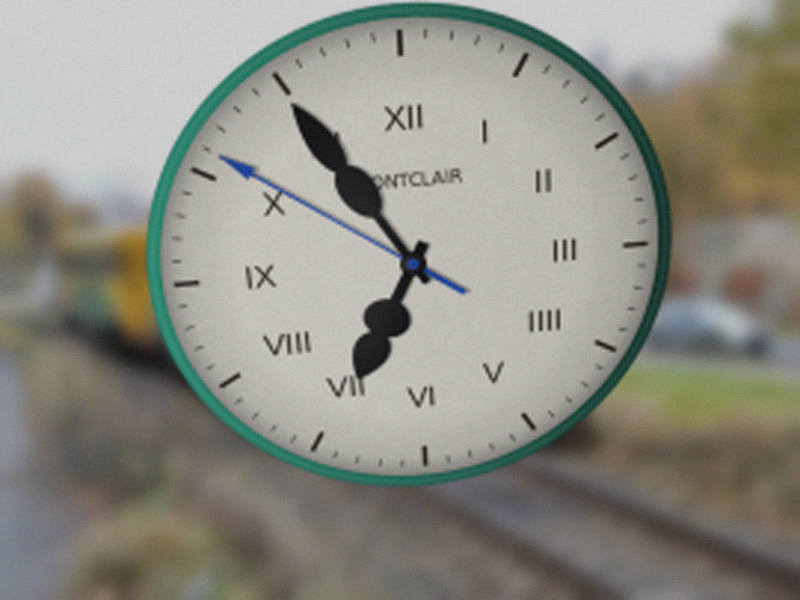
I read 6h54m51s
